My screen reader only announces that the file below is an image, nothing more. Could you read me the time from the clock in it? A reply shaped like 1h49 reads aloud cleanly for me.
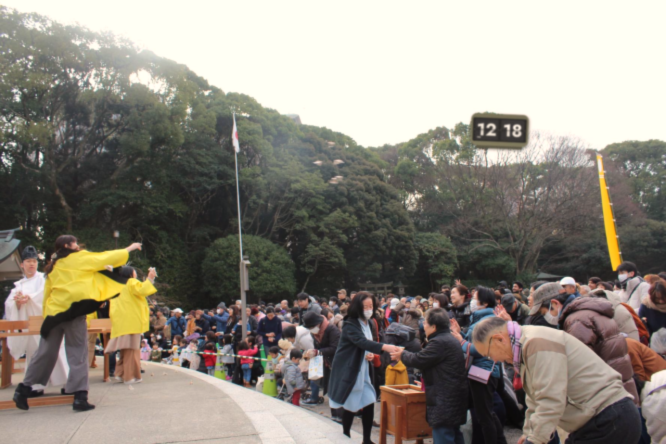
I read 12h18
